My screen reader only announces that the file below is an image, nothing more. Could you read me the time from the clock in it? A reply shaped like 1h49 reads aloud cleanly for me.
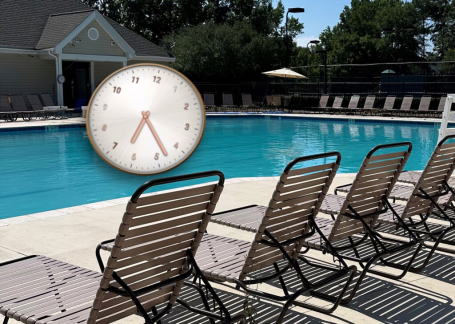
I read 6h23
